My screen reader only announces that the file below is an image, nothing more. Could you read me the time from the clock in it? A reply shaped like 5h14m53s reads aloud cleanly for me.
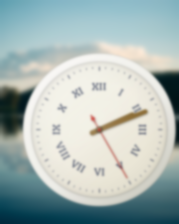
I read 2h11m25s
